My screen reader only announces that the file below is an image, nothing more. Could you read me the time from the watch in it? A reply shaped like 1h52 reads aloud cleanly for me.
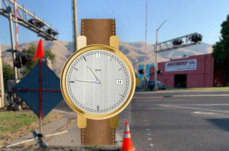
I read 10h46
